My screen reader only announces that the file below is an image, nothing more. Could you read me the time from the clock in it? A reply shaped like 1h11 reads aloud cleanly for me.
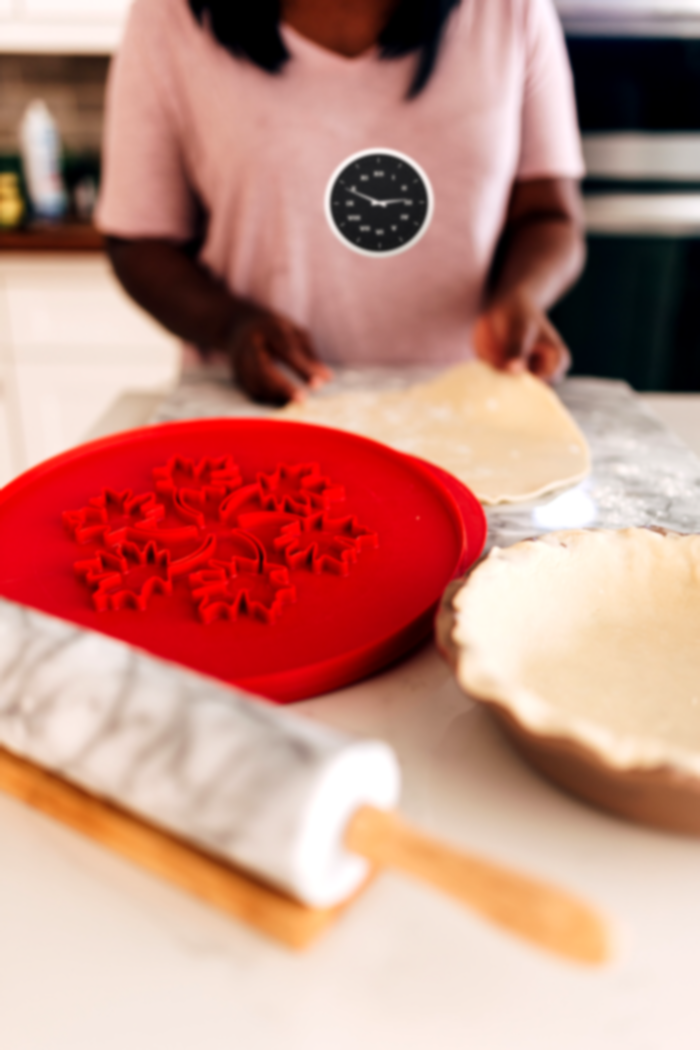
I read 2h49
